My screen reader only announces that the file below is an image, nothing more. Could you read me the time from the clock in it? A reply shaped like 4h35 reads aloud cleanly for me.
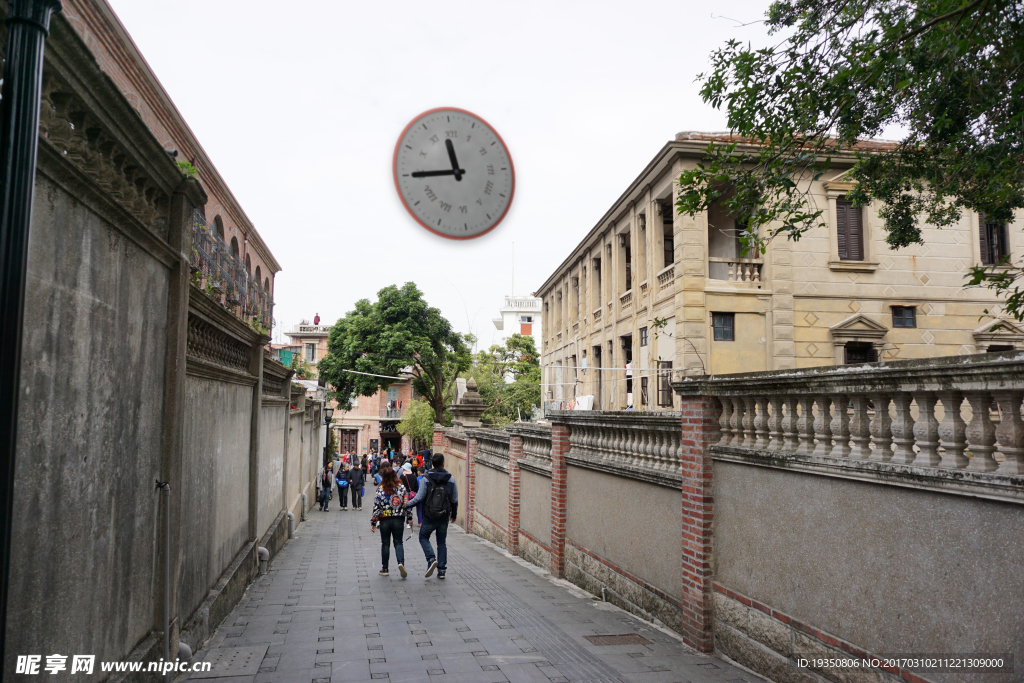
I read 11h45
